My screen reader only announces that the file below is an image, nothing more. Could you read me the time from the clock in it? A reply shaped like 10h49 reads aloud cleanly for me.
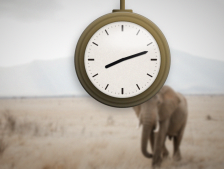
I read 8h12
